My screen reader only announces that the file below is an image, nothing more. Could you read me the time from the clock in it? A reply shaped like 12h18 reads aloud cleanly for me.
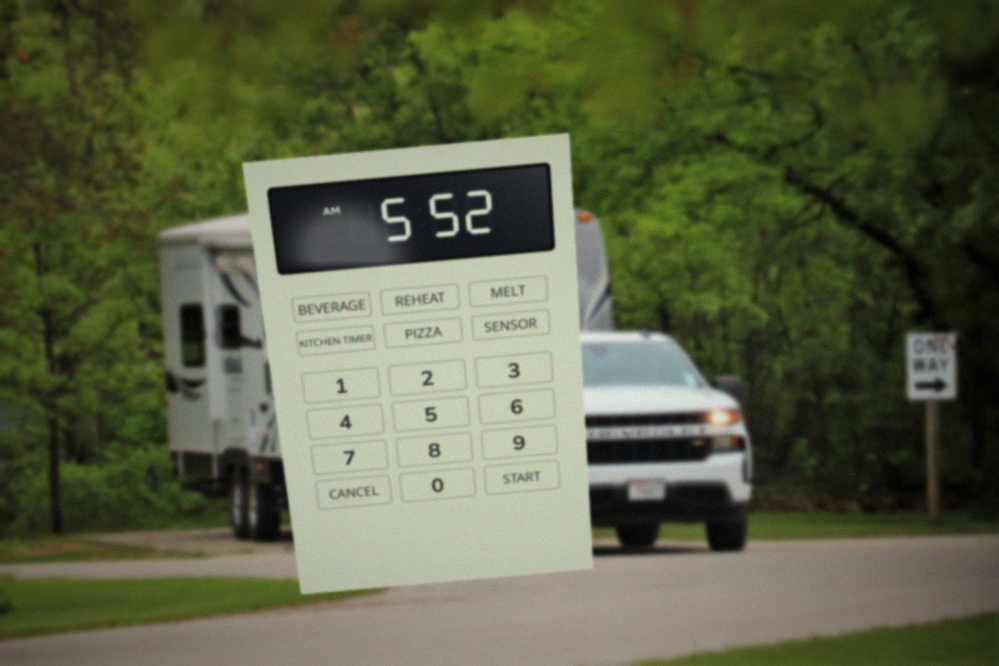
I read 5h52
